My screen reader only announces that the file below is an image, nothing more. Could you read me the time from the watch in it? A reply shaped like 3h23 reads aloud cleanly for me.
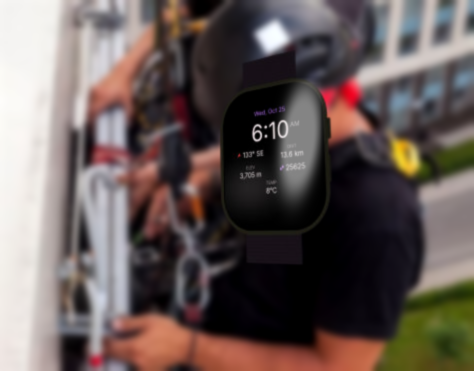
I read 6h10
